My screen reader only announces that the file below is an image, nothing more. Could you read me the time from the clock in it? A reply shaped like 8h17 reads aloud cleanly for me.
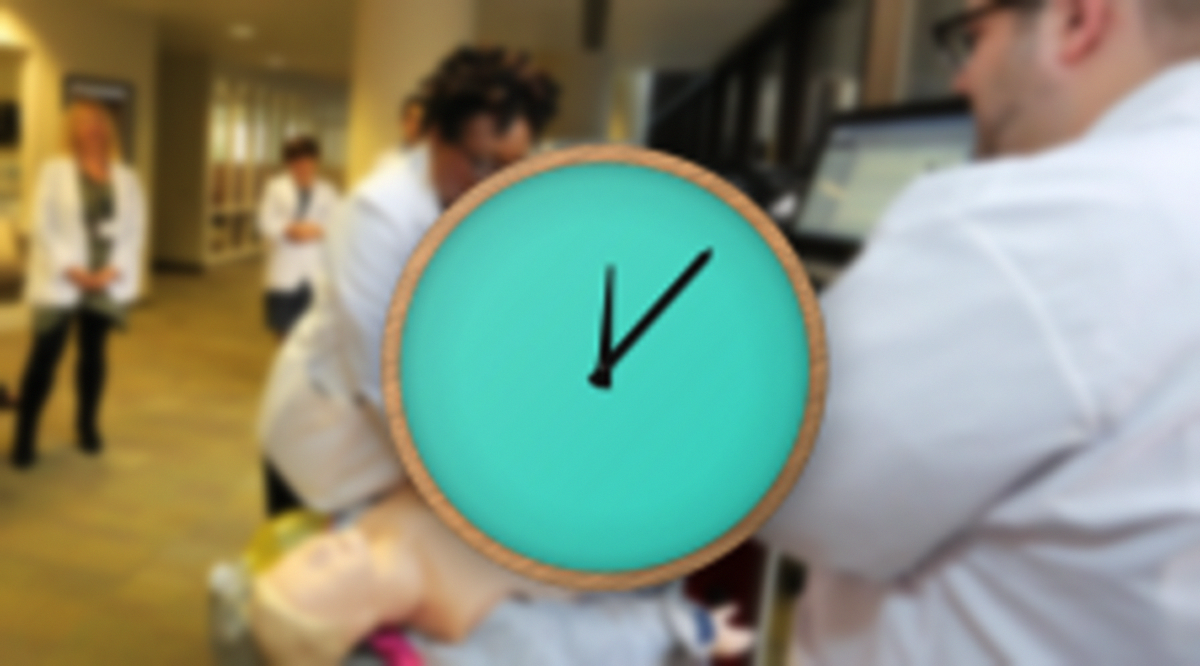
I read 12h07
